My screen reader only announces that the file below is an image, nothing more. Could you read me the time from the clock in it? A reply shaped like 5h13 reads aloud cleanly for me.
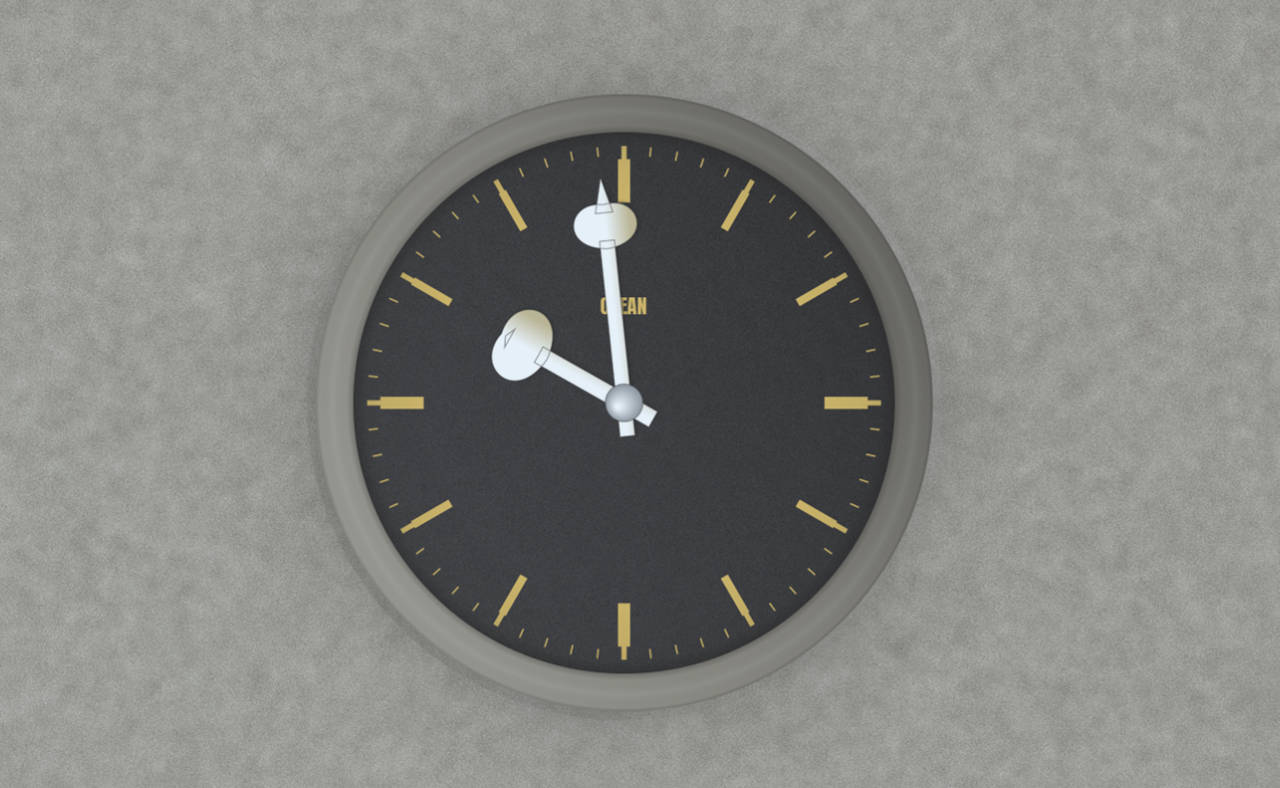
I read 9h59
